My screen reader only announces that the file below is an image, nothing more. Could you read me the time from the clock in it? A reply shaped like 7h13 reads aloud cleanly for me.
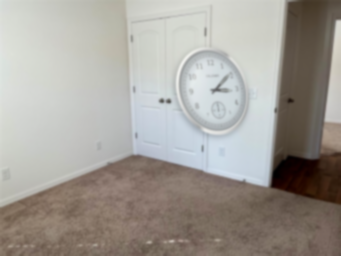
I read 3h09
